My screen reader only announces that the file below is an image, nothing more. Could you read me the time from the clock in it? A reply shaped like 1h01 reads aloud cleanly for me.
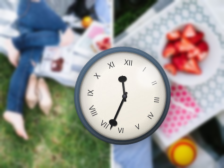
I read 11h33
